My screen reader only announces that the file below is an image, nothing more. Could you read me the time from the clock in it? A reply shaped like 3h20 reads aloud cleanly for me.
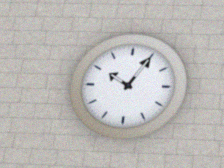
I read 10h05
